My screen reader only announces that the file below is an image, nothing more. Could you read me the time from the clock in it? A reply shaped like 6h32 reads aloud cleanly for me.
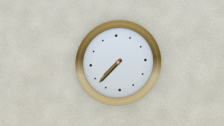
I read 7h38
